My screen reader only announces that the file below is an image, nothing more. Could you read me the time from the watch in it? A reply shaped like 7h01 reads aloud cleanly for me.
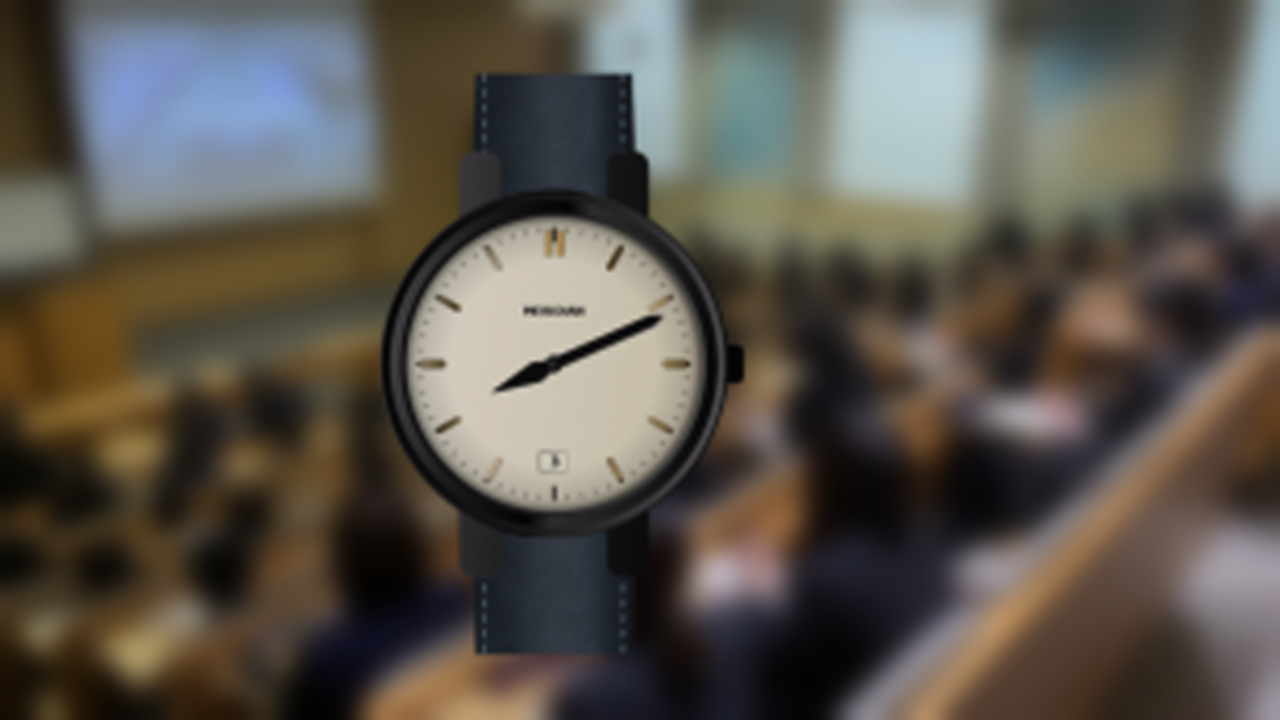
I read 8h11
